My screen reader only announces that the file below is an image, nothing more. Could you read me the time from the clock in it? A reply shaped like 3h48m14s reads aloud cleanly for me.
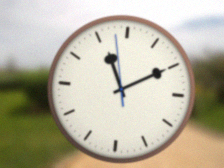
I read 11h09m58s
